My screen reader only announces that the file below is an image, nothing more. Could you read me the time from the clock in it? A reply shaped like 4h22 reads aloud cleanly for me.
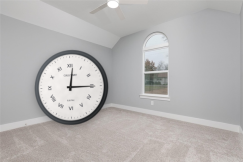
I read 12h15
